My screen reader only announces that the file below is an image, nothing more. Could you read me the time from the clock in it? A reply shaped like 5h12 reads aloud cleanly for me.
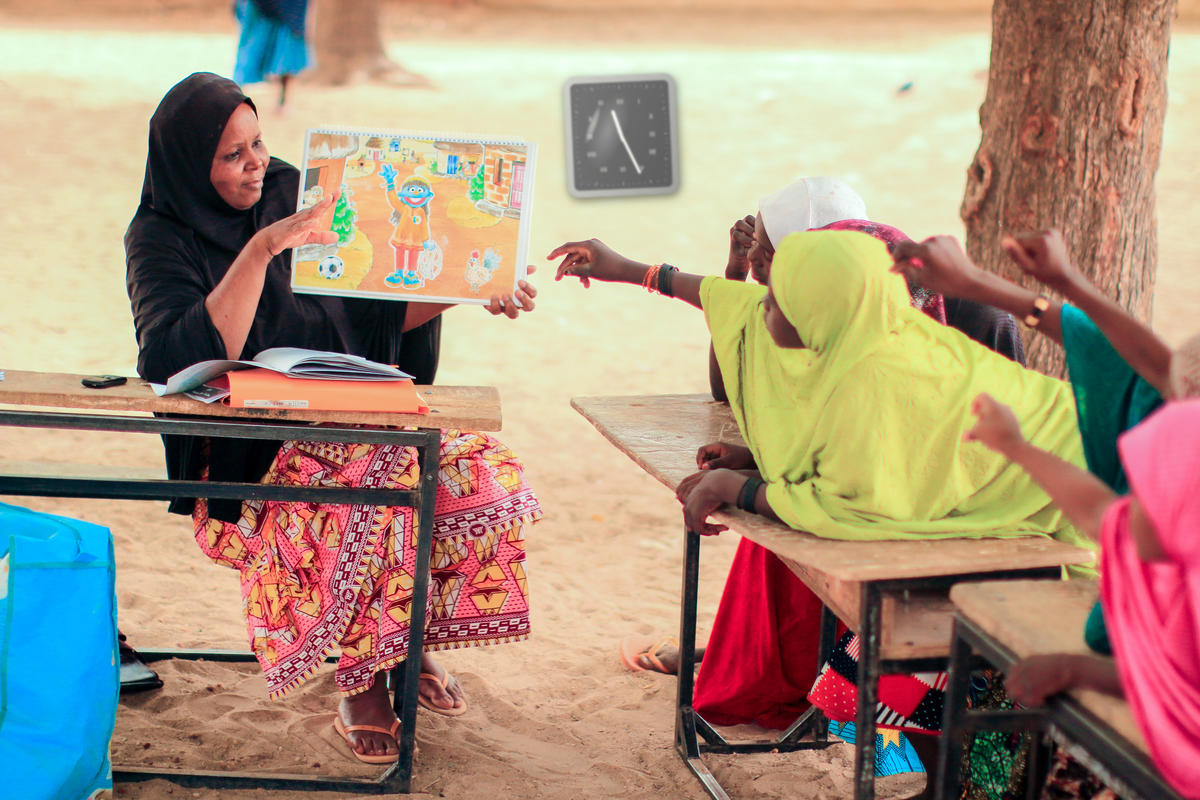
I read 11h26
